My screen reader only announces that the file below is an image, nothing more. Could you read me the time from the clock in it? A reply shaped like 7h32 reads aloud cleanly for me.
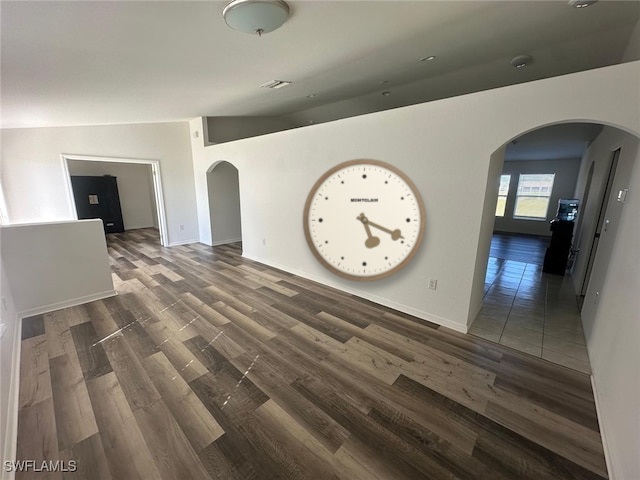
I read 5h19
